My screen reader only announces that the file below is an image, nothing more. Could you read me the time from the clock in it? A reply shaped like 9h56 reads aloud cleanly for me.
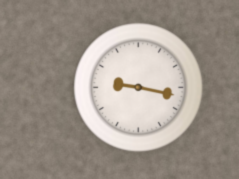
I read 9h17
